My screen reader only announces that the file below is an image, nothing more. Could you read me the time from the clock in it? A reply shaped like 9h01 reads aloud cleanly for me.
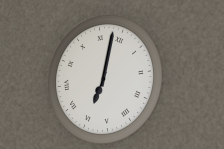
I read 5h58
